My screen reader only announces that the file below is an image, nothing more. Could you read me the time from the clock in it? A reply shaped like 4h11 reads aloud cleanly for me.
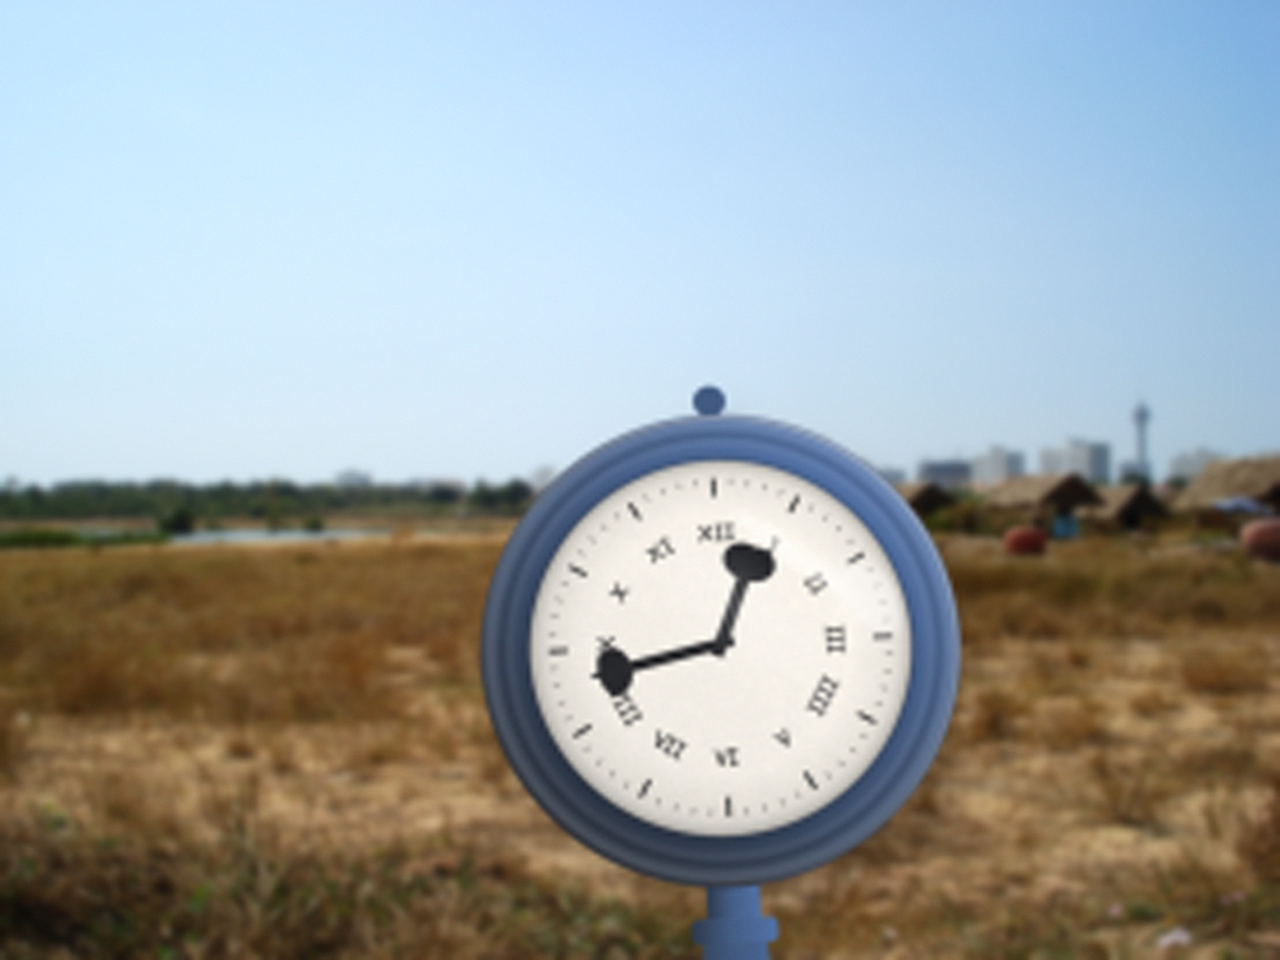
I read 12h43
